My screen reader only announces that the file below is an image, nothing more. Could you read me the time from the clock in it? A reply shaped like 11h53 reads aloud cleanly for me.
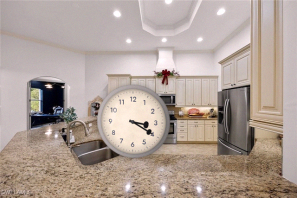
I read 3h20
